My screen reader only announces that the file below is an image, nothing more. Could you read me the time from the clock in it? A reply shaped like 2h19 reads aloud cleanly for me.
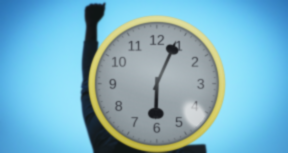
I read 6h04
